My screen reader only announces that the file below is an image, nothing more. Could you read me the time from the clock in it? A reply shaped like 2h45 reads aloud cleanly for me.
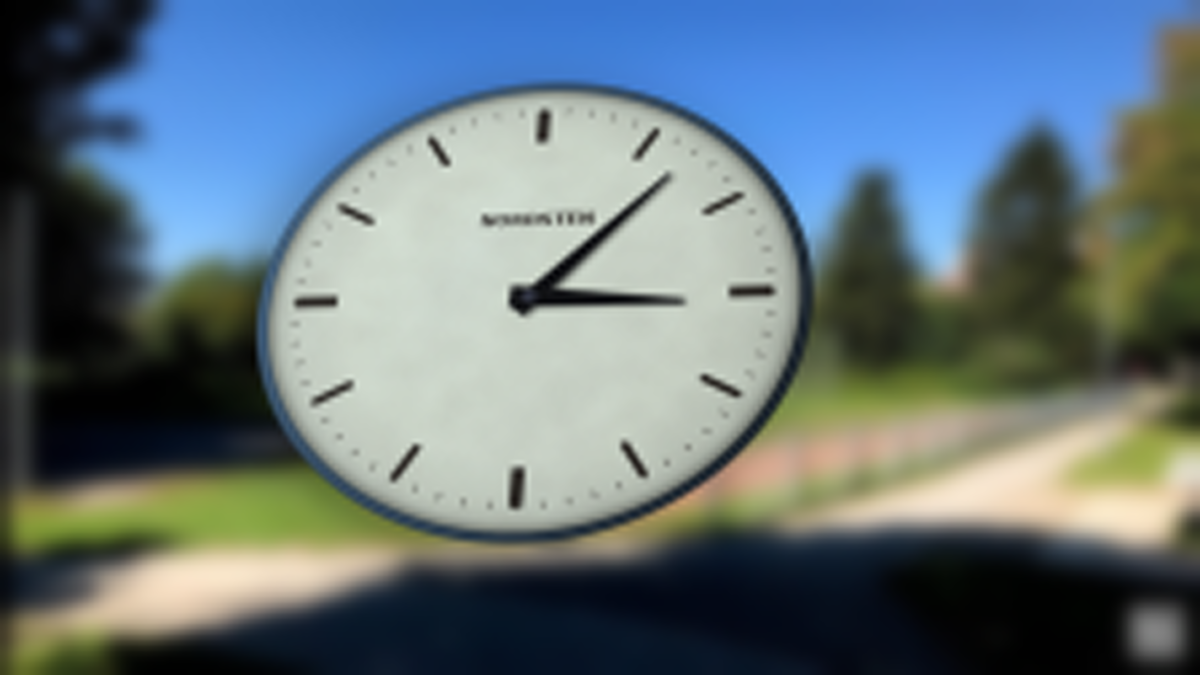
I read 3h07
